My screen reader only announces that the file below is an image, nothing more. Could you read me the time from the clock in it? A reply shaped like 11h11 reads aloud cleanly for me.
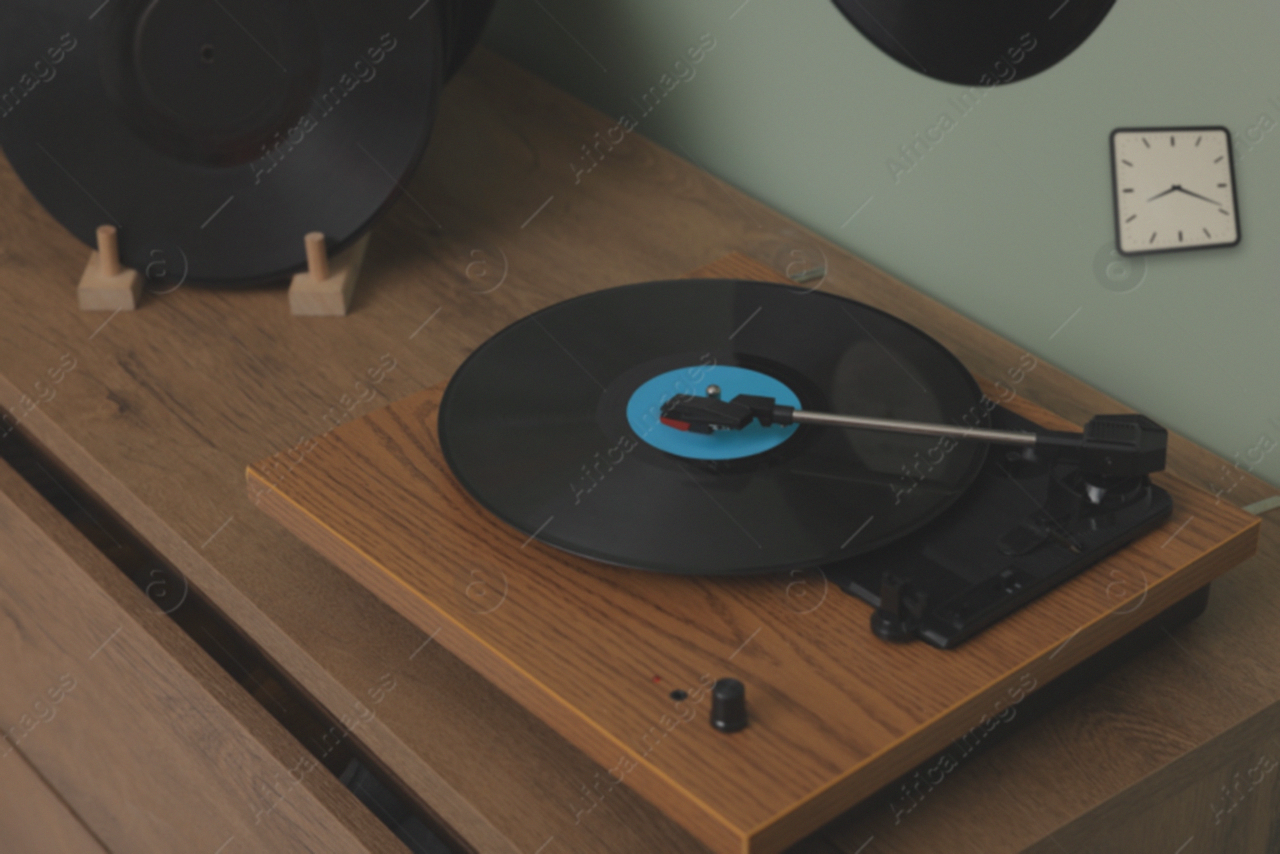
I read 8h19
